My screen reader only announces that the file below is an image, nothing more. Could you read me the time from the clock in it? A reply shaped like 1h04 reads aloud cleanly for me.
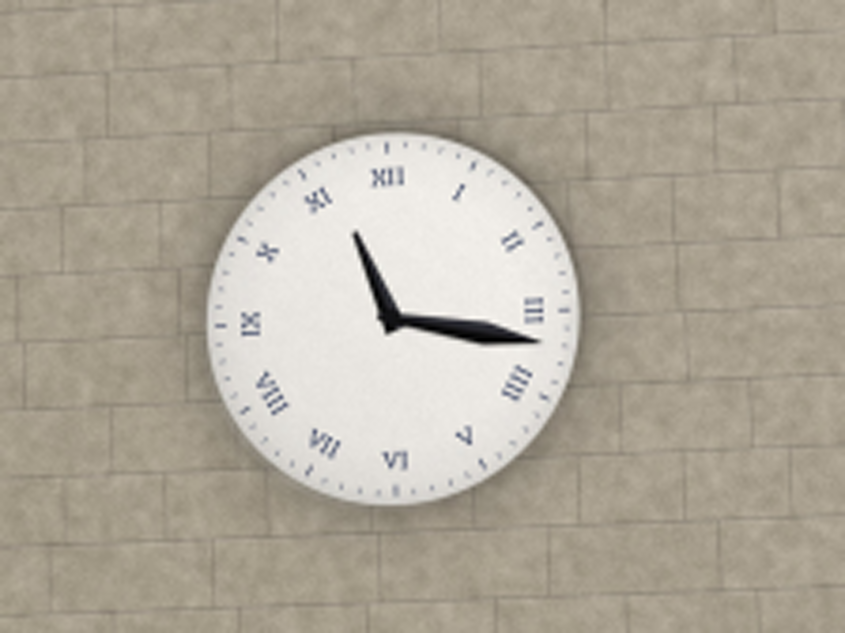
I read 11h17
